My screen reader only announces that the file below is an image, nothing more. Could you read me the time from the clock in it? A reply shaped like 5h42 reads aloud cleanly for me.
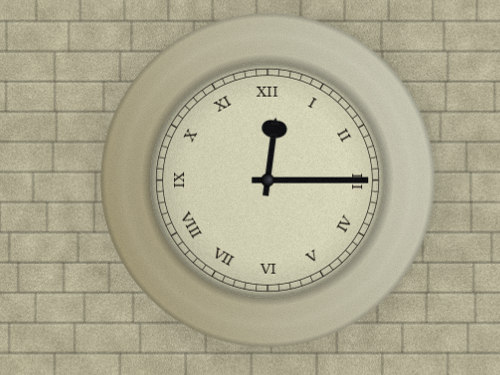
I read 12h15
